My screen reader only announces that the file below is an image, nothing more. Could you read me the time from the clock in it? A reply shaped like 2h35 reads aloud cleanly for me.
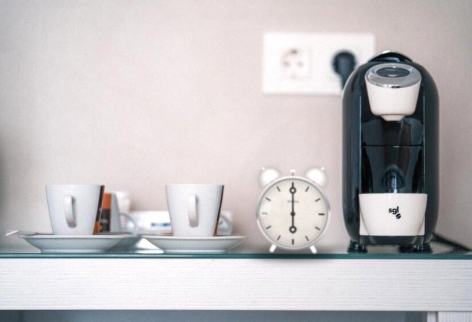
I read 6h00
